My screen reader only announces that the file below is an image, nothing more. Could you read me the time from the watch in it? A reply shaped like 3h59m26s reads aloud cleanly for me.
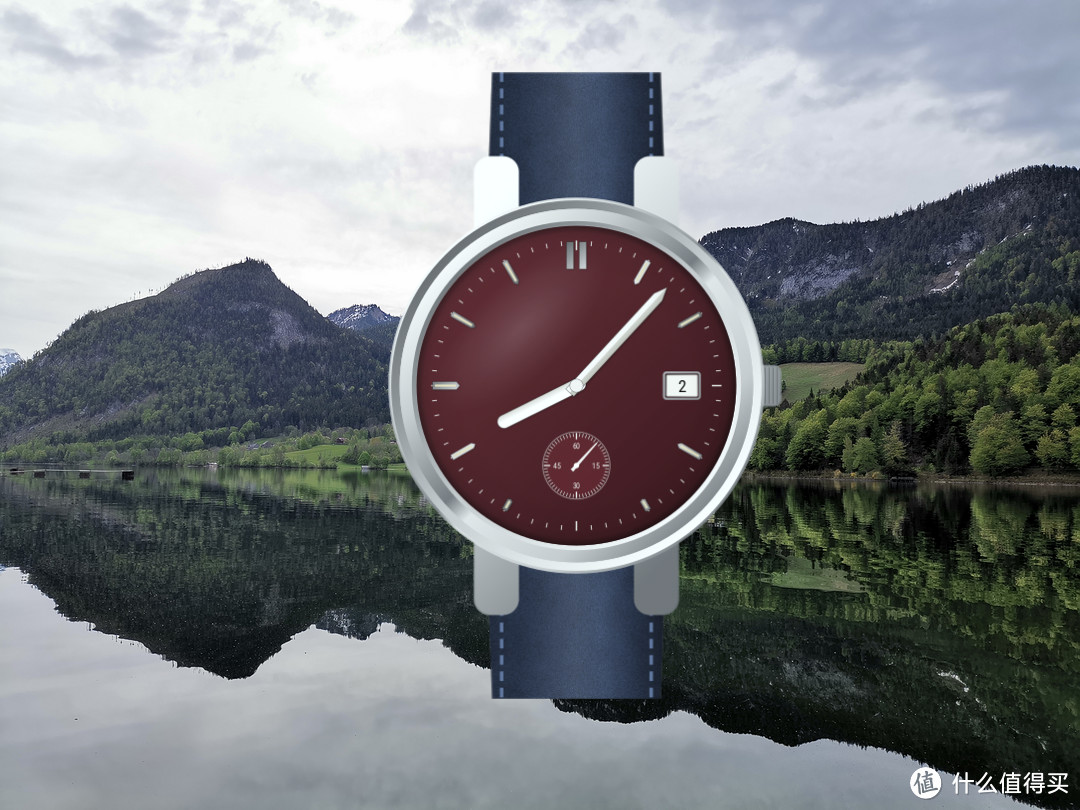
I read 8h07m07s
